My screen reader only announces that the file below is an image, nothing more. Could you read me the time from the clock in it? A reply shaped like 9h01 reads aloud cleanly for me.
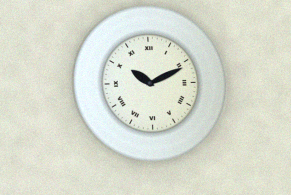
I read 10h11
